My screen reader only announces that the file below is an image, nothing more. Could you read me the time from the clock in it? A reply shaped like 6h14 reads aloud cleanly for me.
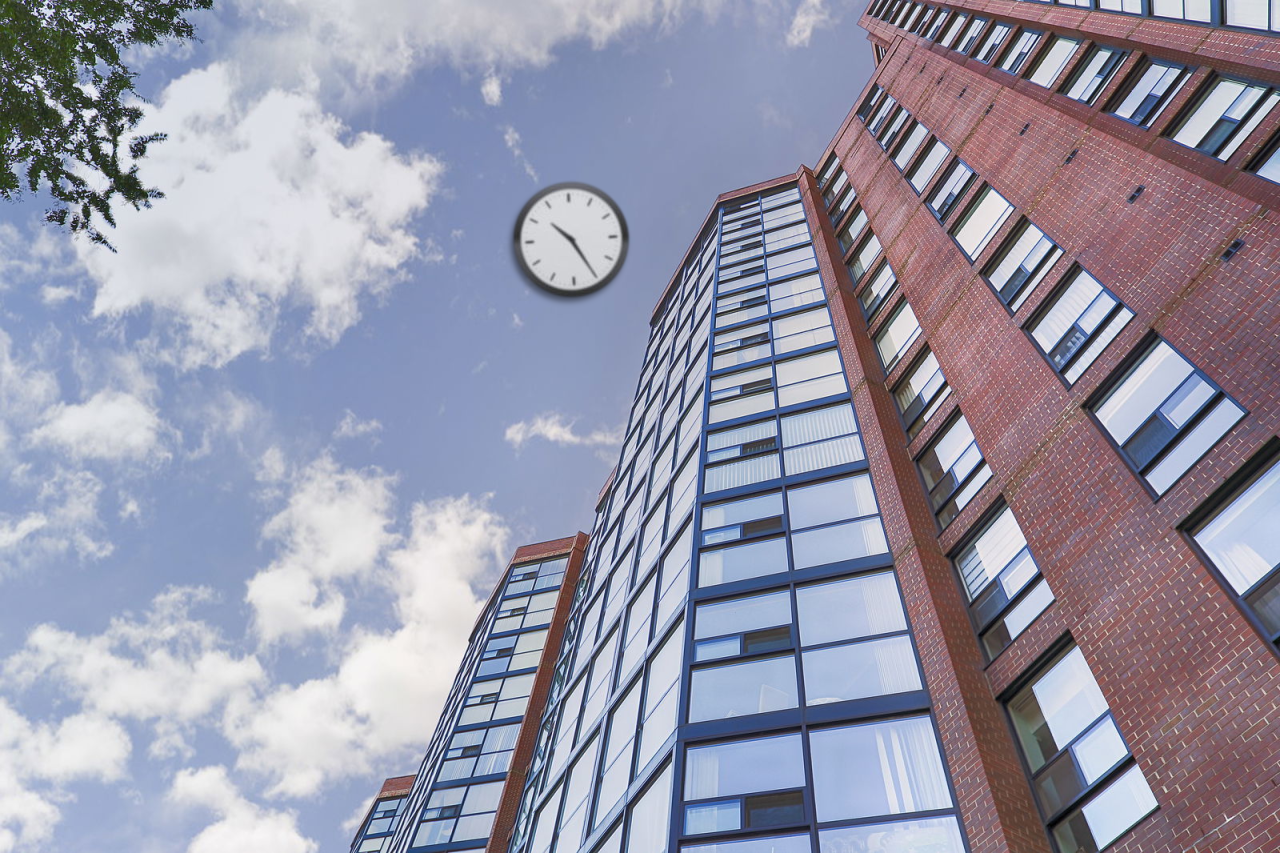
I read 10h25
